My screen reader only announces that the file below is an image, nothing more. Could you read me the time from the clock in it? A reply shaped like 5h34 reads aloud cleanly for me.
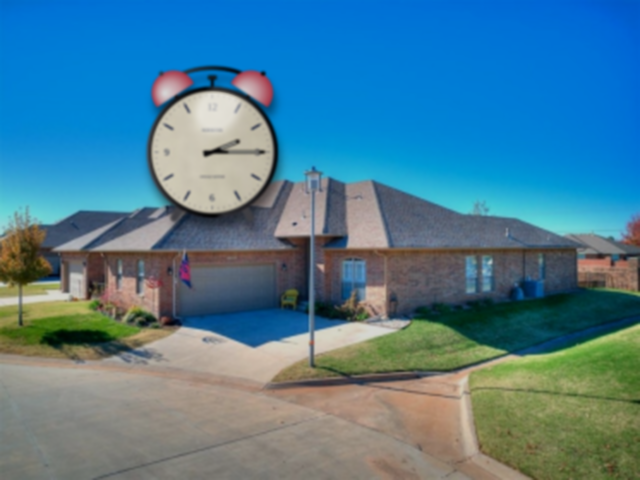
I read 2h15
